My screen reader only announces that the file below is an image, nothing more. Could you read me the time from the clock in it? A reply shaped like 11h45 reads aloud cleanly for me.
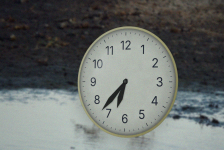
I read 6h37
